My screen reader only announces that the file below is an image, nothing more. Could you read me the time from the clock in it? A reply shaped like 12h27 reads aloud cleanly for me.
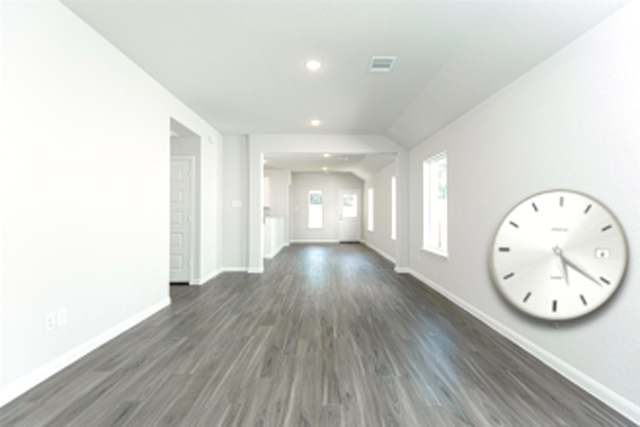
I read 5h21
